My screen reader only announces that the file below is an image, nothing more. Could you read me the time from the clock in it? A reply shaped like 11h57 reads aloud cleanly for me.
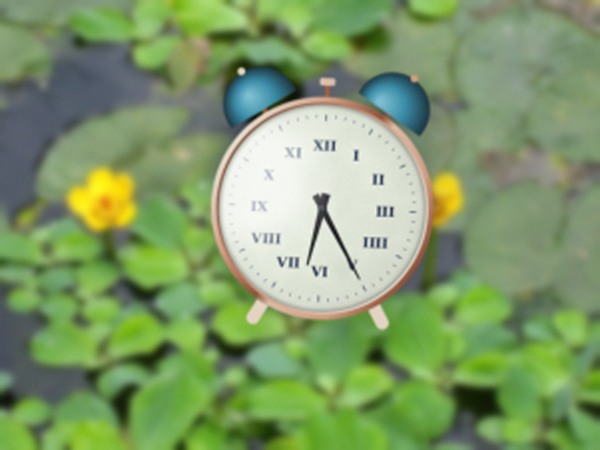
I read 6h25
